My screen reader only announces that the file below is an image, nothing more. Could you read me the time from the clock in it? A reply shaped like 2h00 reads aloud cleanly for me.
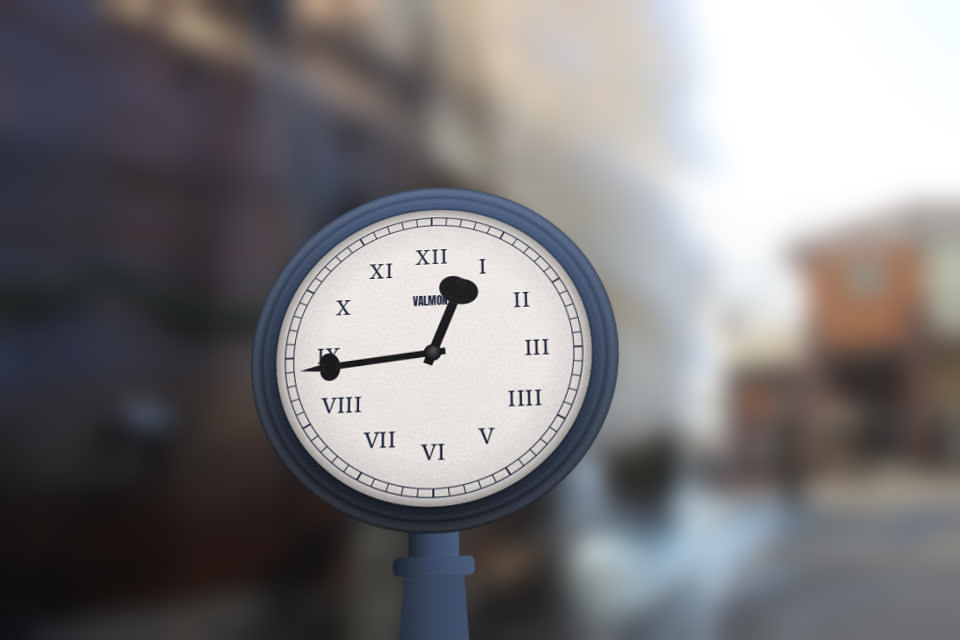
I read 12h44
